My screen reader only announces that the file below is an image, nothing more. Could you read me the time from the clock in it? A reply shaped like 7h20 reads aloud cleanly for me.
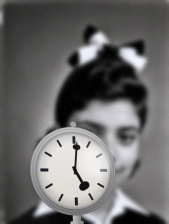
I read 5h01
